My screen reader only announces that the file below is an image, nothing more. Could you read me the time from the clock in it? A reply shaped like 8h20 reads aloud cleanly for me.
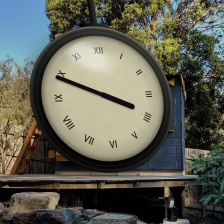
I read 3h49
